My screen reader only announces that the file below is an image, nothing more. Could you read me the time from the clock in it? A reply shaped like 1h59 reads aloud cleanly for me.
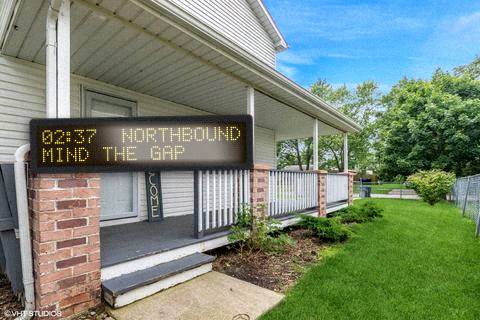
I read 2h37
